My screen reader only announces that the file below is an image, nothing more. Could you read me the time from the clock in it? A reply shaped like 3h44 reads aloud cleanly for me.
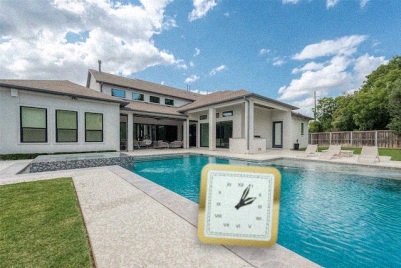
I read 2h04
